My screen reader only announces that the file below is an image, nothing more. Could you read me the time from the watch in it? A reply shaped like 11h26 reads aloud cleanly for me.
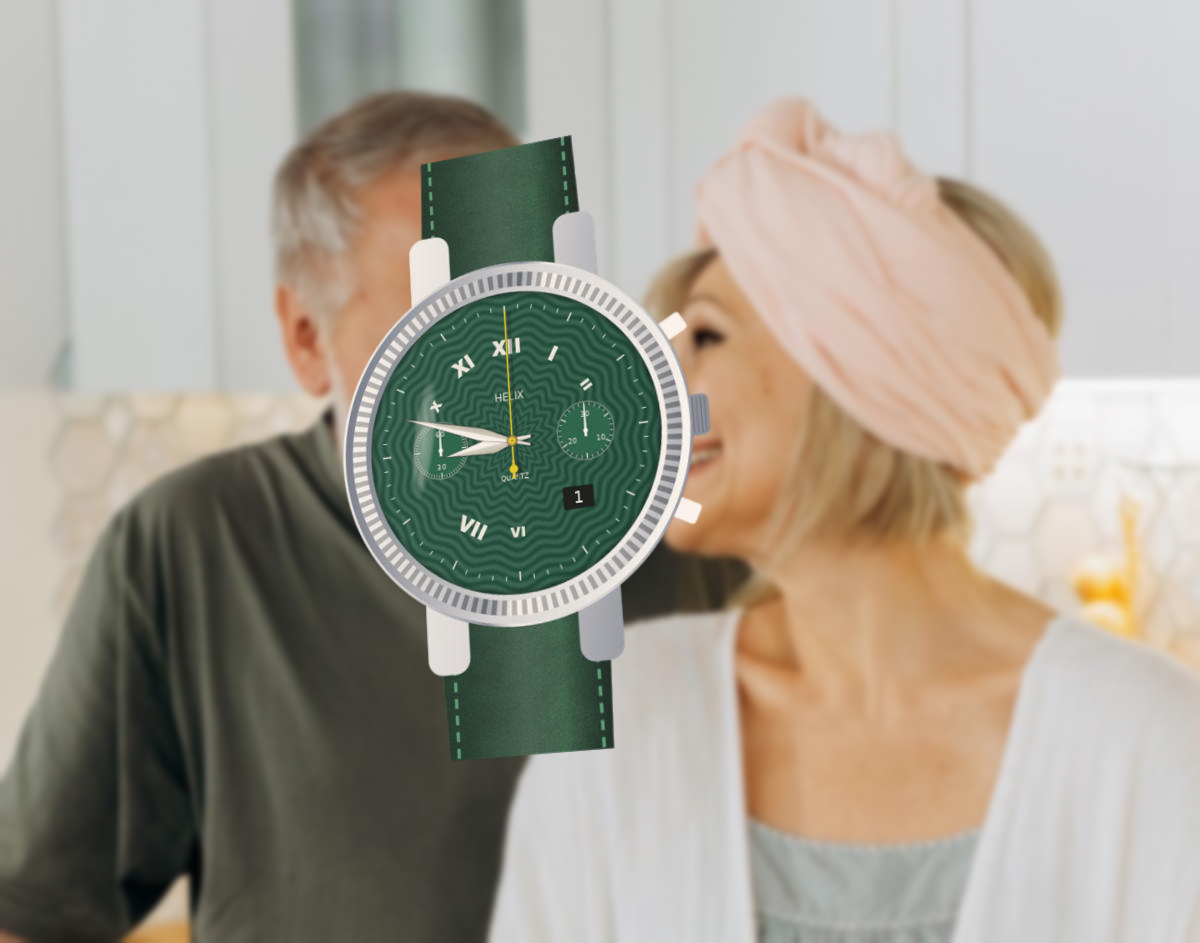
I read 8h48
